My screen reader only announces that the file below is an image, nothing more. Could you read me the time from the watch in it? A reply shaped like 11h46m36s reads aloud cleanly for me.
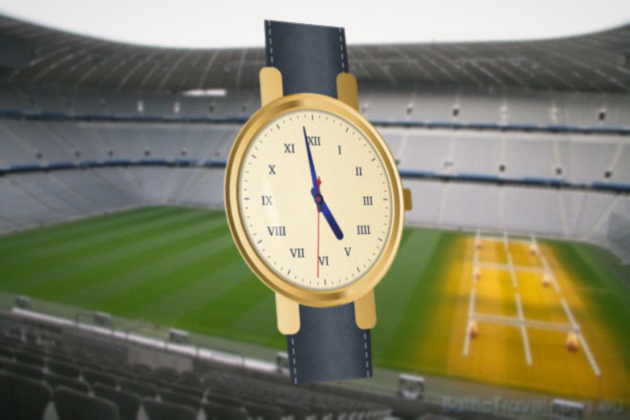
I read 4h58m31s
